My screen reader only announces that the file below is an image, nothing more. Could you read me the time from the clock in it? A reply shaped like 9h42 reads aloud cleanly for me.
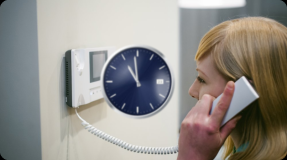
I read 10h59
